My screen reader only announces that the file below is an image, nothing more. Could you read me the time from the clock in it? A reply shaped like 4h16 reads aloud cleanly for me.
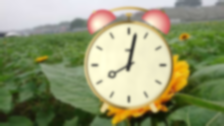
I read 8h02
